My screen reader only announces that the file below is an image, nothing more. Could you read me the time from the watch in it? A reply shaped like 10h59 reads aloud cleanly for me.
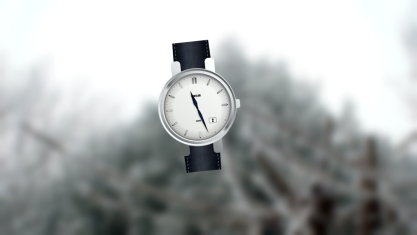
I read 11h27
